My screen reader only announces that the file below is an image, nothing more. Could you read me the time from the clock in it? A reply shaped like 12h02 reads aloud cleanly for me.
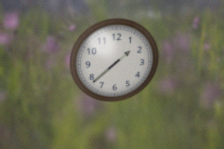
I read 1h38
